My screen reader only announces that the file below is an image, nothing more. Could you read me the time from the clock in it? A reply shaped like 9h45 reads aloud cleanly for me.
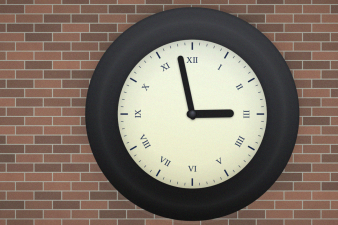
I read 2h58
